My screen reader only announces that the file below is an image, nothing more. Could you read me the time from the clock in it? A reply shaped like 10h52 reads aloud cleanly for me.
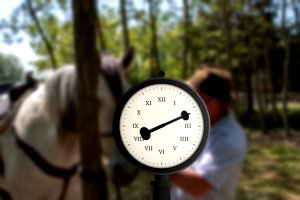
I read 8h11
